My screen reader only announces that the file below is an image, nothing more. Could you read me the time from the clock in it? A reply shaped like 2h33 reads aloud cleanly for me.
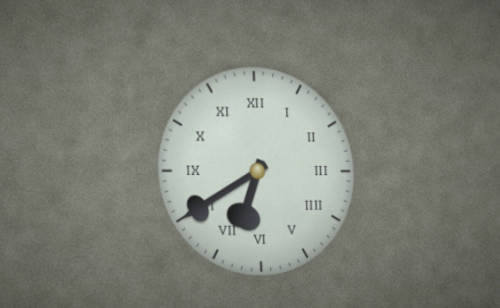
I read 6h40
